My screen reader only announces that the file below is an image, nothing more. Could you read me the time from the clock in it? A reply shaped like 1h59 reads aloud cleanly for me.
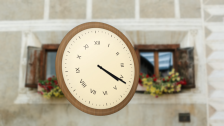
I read 4h21
